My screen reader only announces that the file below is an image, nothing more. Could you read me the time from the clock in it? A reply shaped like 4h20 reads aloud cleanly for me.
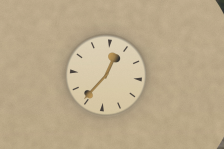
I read 12h36
